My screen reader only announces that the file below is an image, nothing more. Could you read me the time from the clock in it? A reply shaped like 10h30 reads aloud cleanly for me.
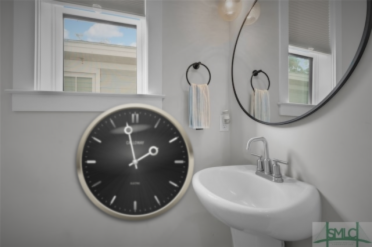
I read 1h58
